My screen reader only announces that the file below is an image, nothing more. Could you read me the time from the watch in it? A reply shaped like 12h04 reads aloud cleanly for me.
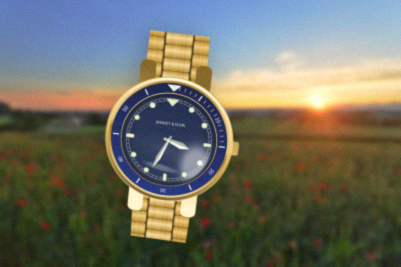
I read 3h34
